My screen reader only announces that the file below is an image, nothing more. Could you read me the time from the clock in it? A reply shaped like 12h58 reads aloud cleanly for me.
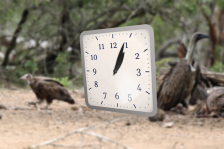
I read 1h04
